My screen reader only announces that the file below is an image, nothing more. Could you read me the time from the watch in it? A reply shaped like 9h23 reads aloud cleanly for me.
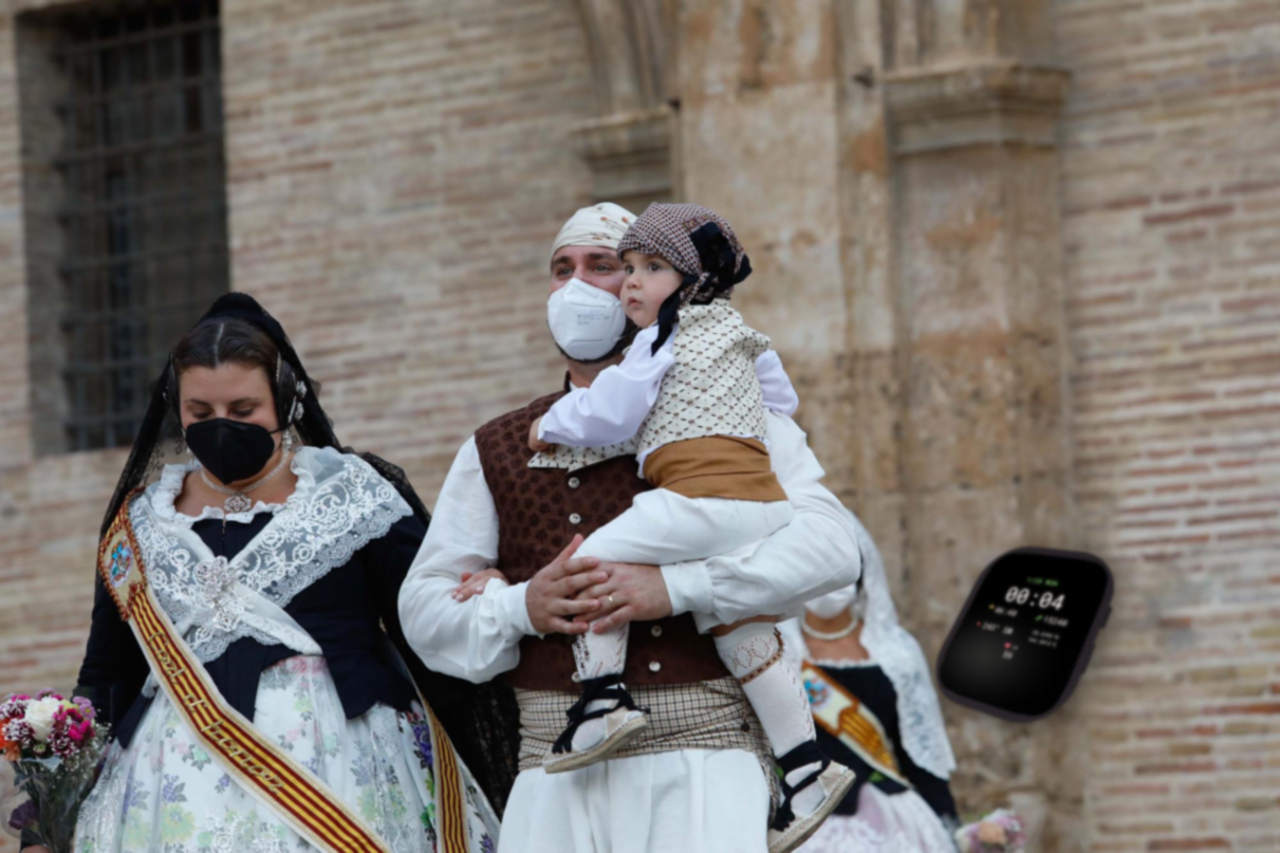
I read 0h04
